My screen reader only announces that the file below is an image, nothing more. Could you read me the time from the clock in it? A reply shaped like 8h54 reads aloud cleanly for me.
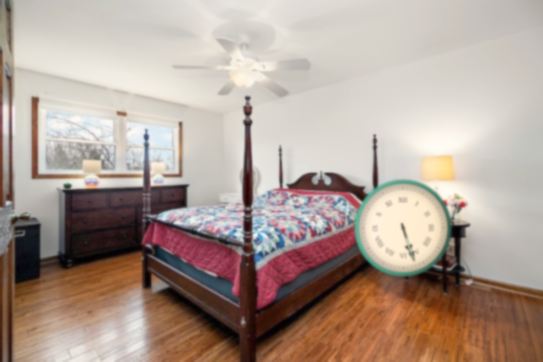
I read 5h27
